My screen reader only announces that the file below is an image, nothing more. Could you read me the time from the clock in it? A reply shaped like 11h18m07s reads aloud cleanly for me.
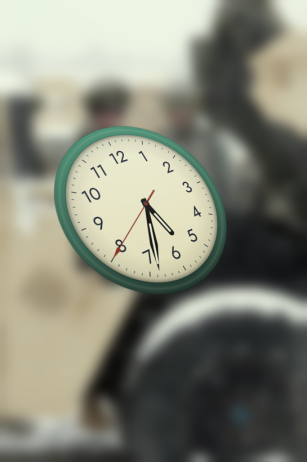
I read 5h33m40s
